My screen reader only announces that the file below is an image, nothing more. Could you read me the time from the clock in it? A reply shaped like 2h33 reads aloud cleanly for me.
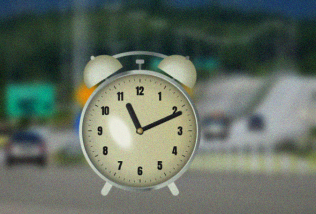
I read 11h11
